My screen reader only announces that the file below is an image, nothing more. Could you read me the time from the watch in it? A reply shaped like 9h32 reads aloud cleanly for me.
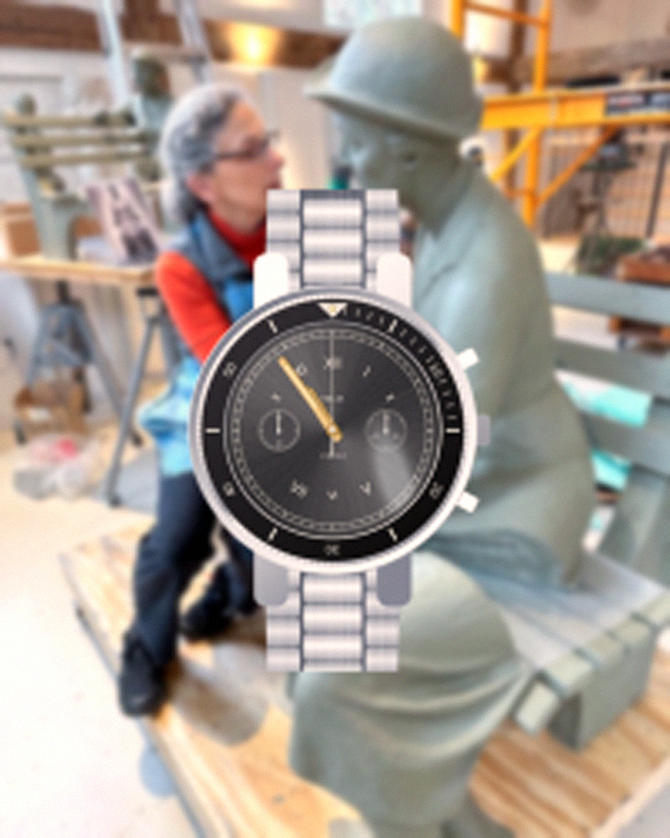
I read 10h54
